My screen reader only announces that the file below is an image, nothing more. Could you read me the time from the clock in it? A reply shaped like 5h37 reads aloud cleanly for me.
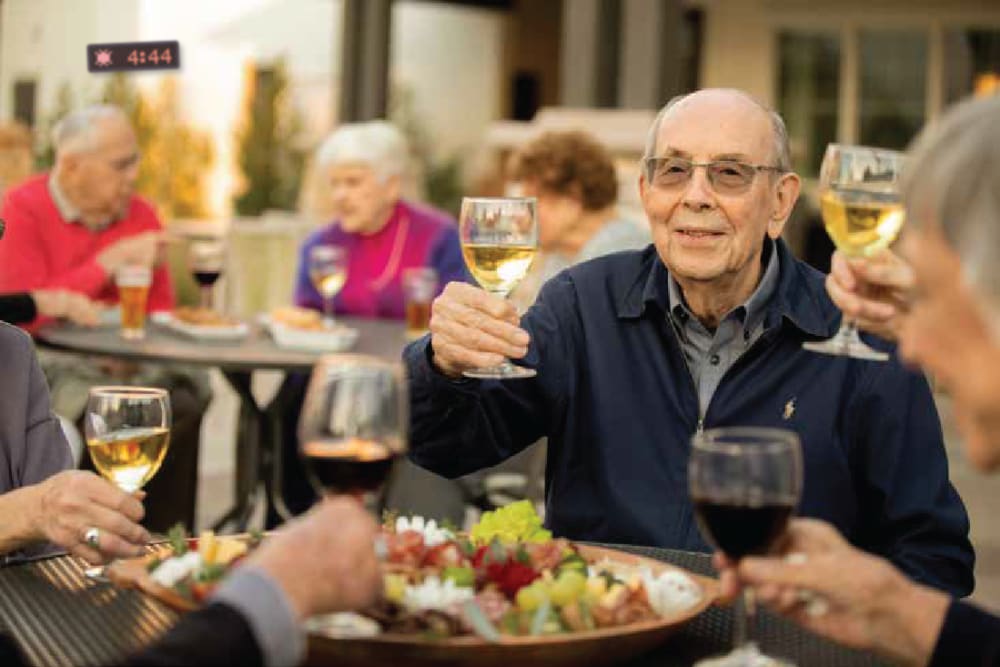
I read 4h44
